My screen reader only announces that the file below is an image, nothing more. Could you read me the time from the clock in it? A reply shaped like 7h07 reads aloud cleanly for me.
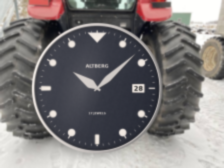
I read 10h08
